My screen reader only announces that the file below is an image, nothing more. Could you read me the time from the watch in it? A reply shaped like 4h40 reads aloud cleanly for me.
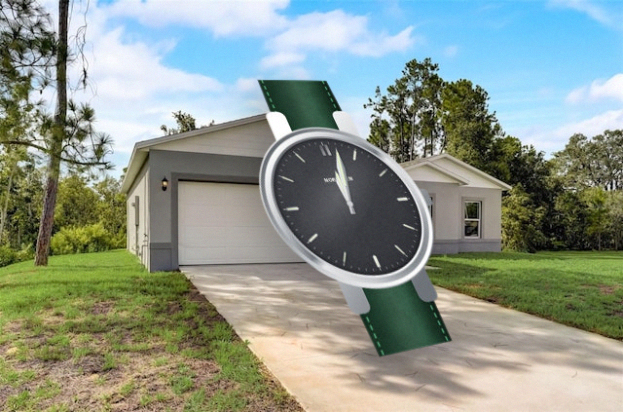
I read 12h02
